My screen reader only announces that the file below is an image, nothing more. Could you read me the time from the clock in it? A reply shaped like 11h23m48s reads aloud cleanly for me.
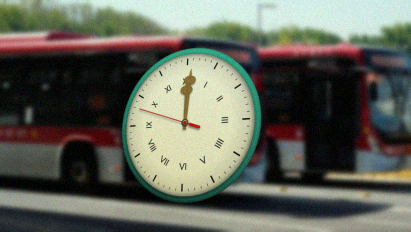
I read 12h00m48s
